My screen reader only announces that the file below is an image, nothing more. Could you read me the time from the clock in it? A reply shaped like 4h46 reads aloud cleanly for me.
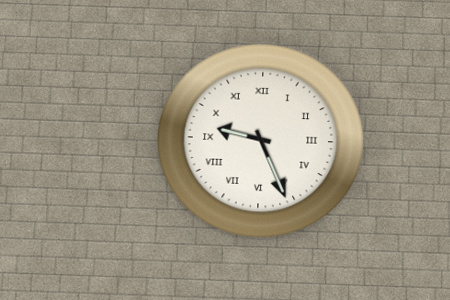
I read 9h26
